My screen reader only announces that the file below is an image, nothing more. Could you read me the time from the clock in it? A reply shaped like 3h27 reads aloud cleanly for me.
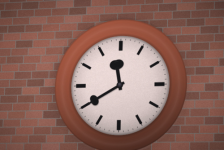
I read 11h40
